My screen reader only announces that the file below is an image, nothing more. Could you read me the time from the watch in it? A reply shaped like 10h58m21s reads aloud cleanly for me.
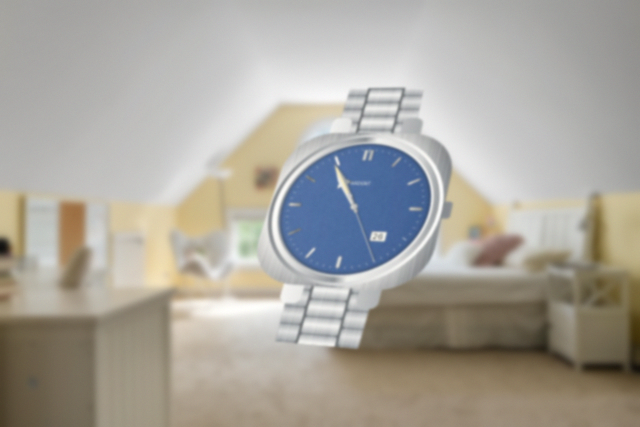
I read 10h54m25s
